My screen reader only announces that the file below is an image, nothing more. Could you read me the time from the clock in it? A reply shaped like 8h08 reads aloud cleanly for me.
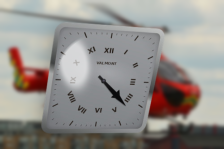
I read 4h22
